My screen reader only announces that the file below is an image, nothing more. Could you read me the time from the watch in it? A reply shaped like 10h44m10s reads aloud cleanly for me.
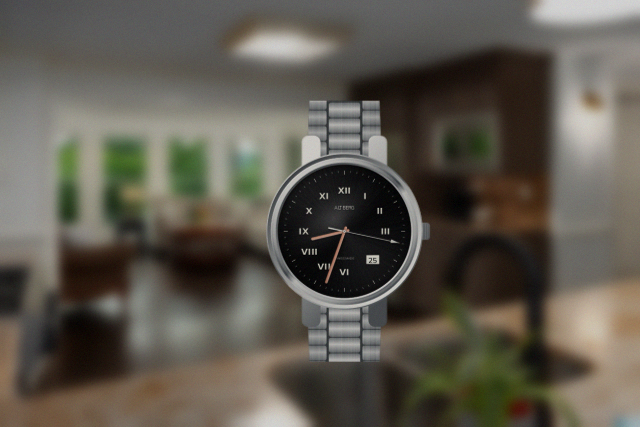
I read 8h33m17s
